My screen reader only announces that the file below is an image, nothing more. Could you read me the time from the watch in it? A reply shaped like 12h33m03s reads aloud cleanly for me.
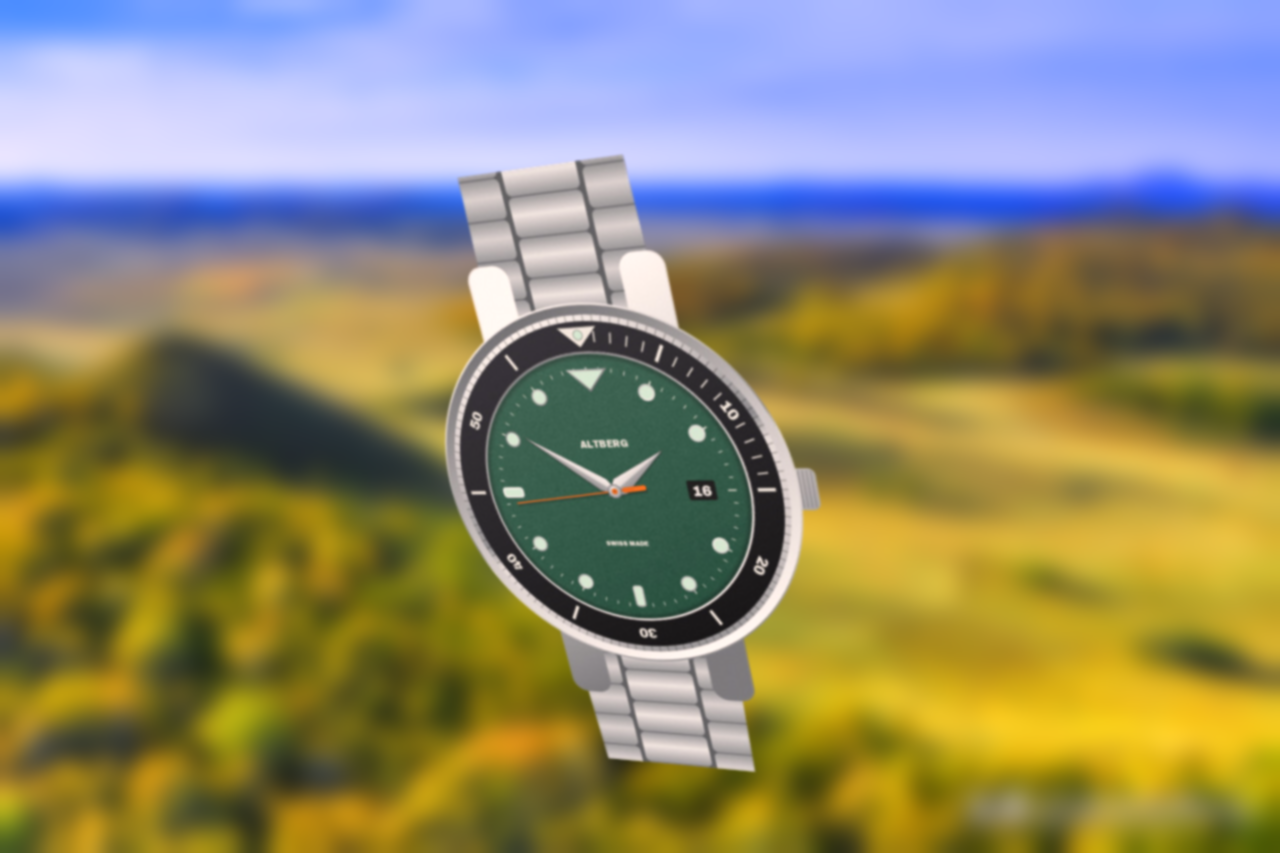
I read 1h50m44s
